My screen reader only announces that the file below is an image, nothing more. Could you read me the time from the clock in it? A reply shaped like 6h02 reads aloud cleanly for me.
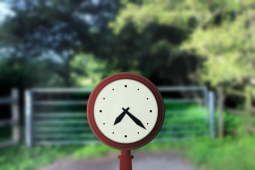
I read 7h22
